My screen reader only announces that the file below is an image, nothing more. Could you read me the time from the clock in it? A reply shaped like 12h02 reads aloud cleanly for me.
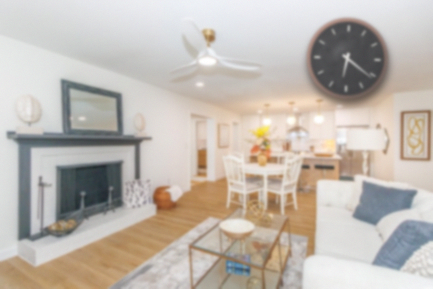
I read 6h21
